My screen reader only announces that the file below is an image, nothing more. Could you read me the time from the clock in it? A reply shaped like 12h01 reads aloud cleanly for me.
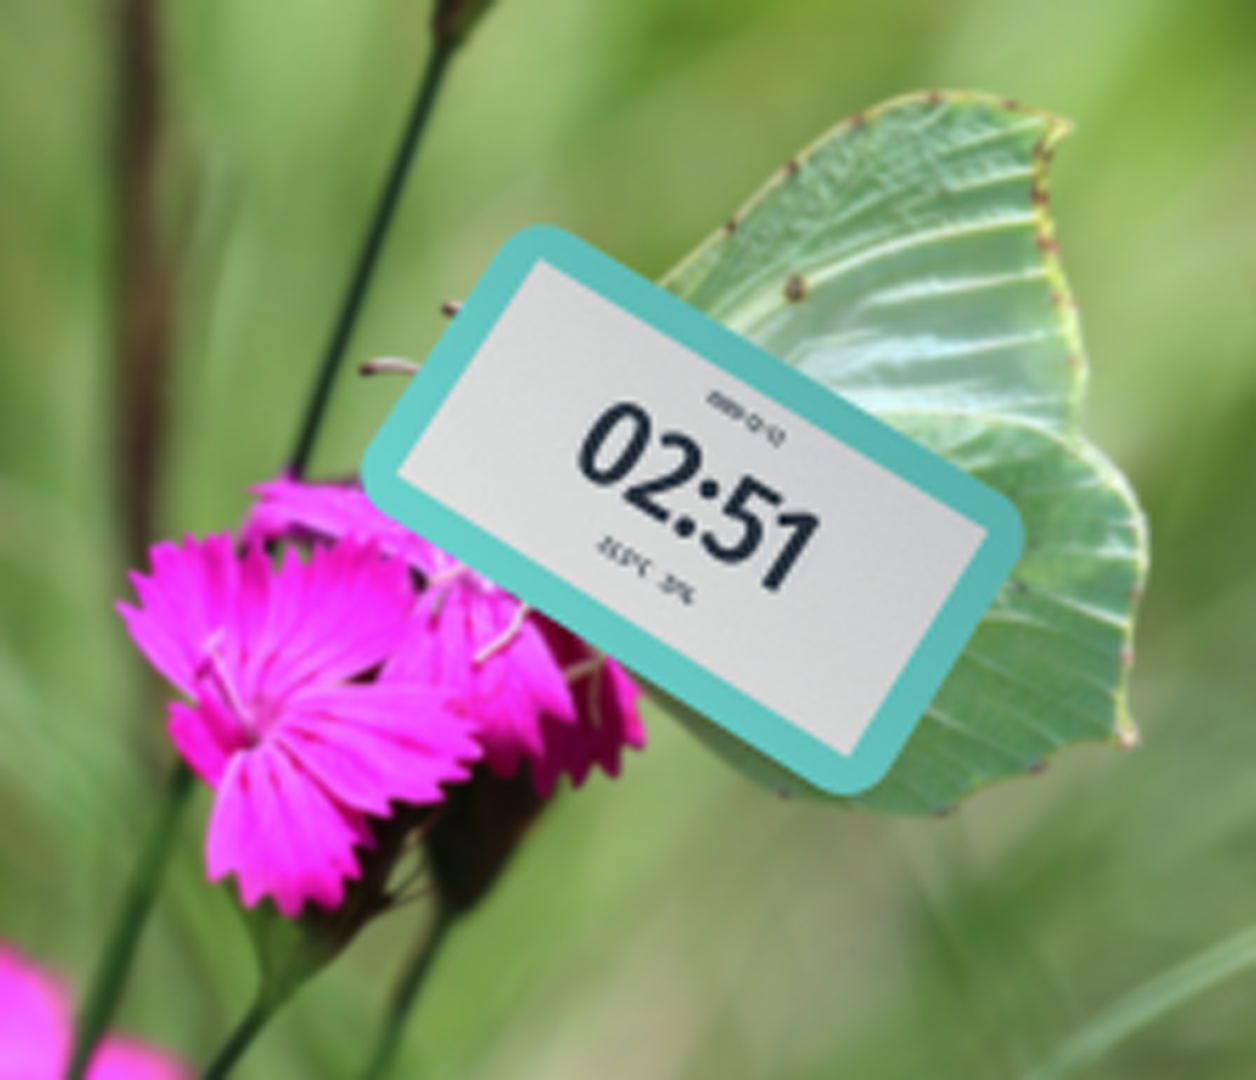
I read 2h51
